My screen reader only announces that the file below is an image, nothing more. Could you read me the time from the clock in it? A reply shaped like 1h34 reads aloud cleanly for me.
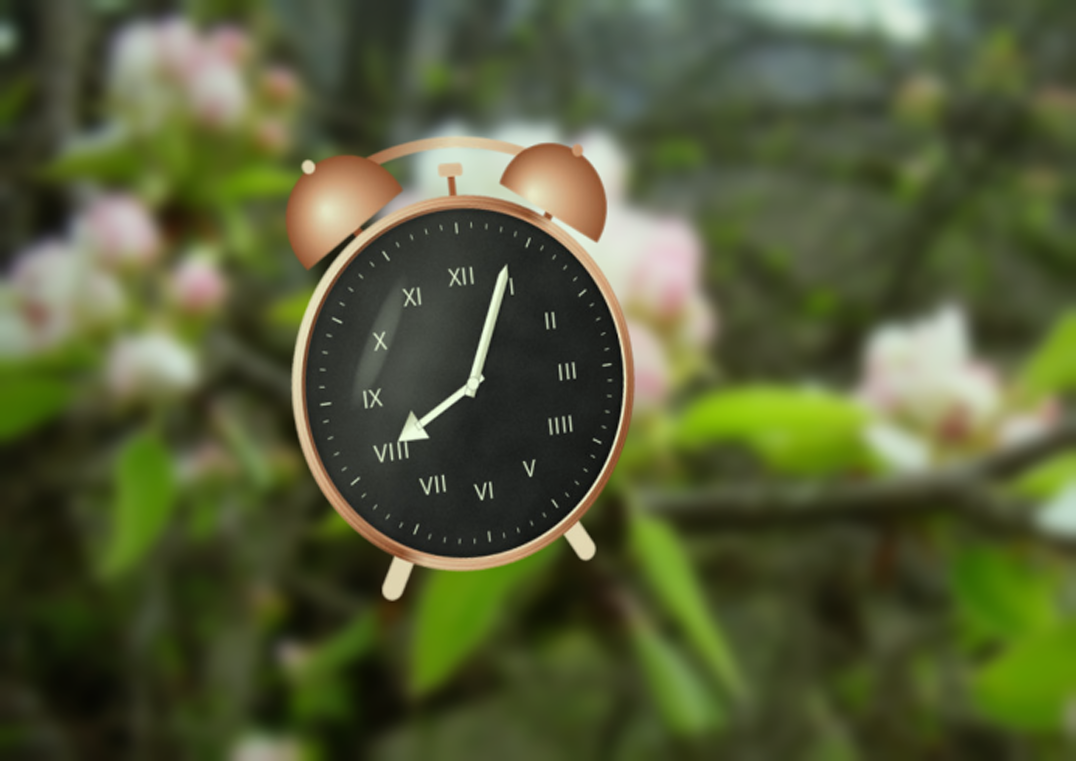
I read 8h04
